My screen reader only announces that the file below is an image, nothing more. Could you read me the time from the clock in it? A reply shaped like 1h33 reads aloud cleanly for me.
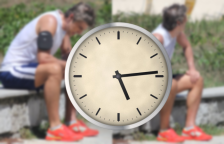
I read 5h14
